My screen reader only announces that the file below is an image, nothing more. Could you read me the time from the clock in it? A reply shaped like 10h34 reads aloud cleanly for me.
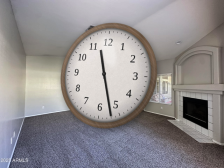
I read 11h27
